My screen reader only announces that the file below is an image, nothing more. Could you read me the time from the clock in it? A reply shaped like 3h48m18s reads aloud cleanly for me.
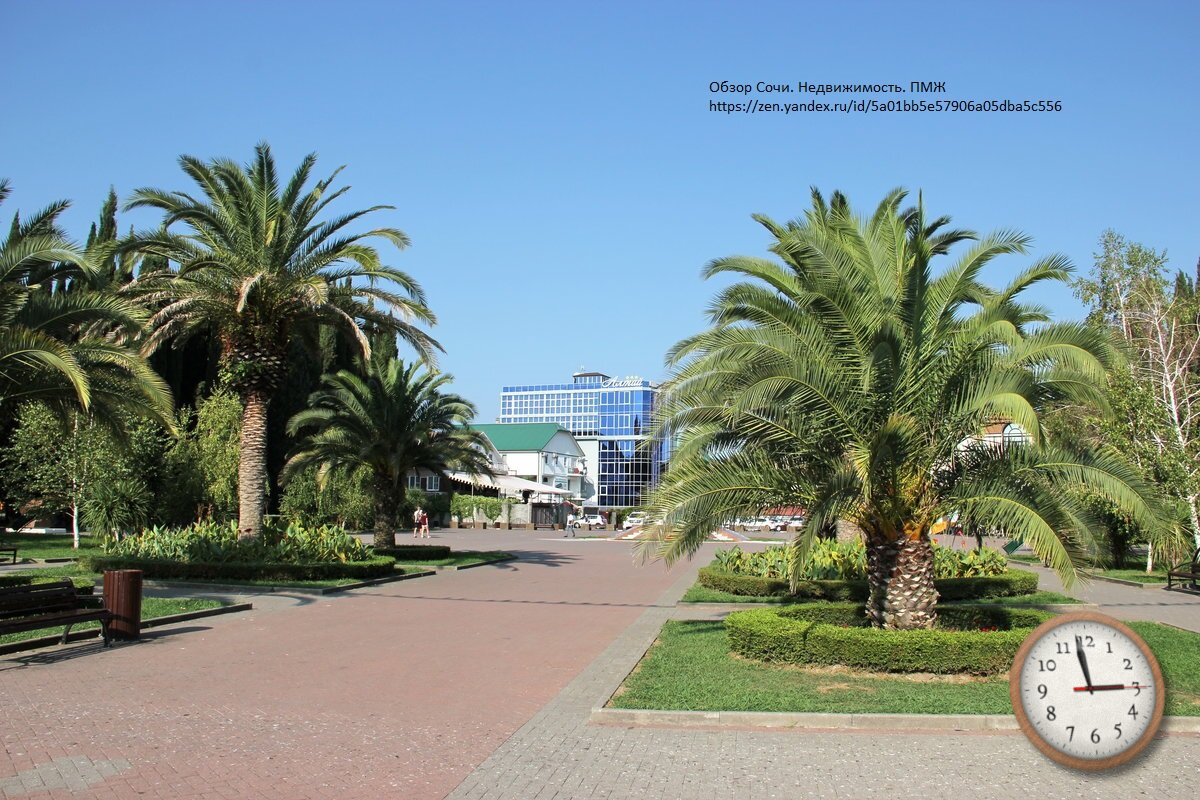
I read 2h58m15s
